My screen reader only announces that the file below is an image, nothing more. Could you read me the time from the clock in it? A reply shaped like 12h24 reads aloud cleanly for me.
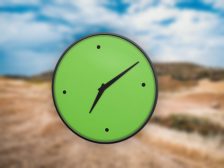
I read 7h10
